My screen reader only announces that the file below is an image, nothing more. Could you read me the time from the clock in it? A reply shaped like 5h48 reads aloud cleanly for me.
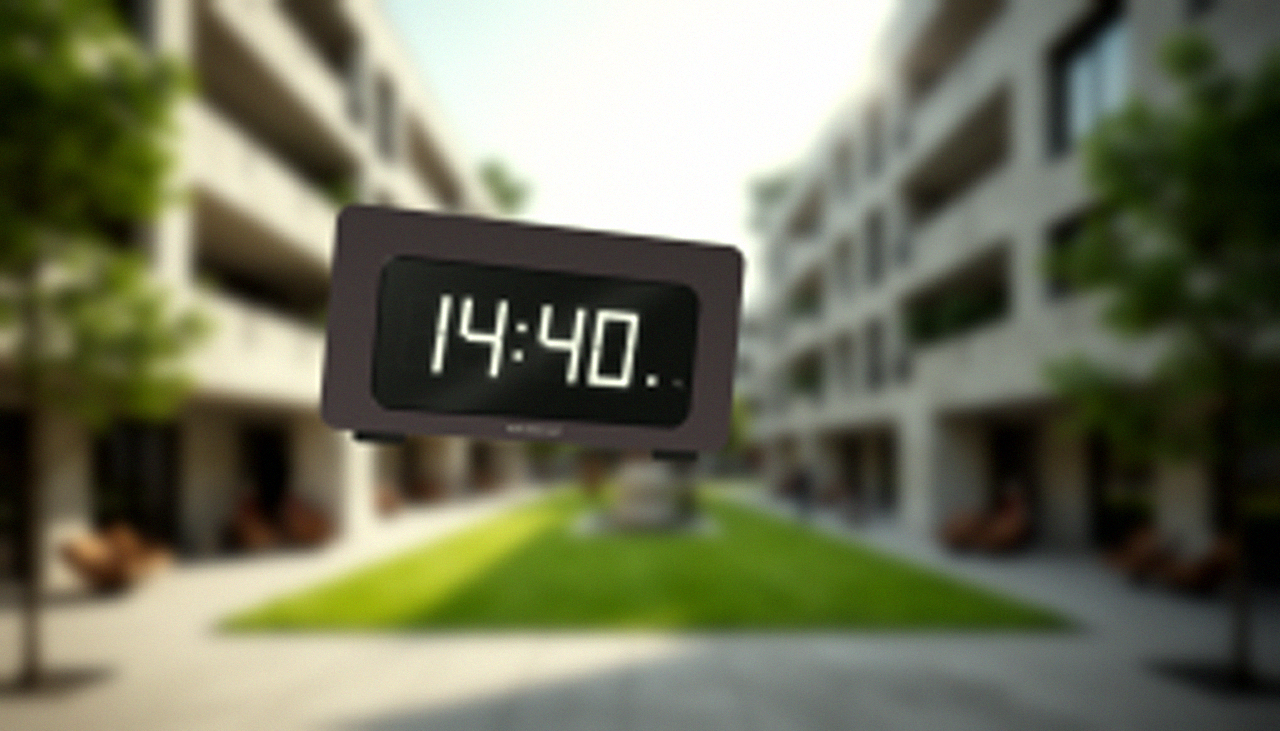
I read 14h40
